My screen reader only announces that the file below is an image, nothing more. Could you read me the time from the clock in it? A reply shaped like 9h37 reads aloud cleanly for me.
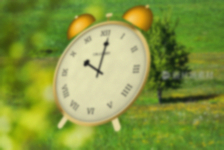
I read 10h01
